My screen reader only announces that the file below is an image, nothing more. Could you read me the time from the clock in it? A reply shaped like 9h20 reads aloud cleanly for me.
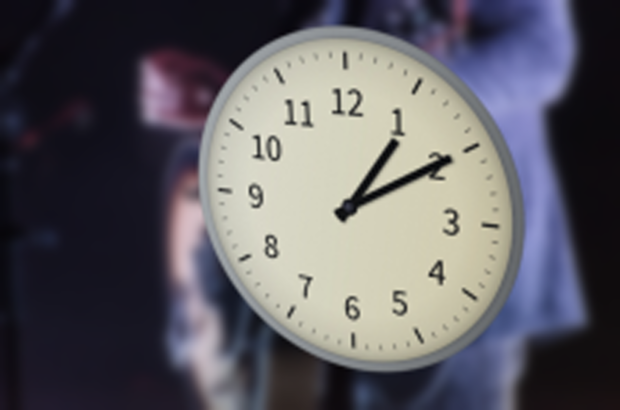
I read 1h10
